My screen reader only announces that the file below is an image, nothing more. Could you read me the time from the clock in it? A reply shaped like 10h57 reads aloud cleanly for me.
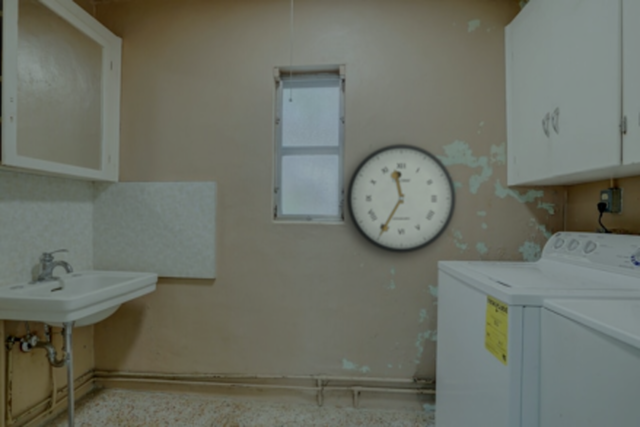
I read 11h35
